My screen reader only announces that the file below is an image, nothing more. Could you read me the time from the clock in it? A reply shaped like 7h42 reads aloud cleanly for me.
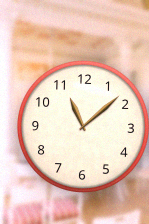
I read 11h08
